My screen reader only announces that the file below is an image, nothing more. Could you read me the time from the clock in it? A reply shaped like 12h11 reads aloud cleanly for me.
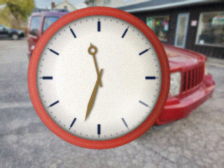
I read 11h33
